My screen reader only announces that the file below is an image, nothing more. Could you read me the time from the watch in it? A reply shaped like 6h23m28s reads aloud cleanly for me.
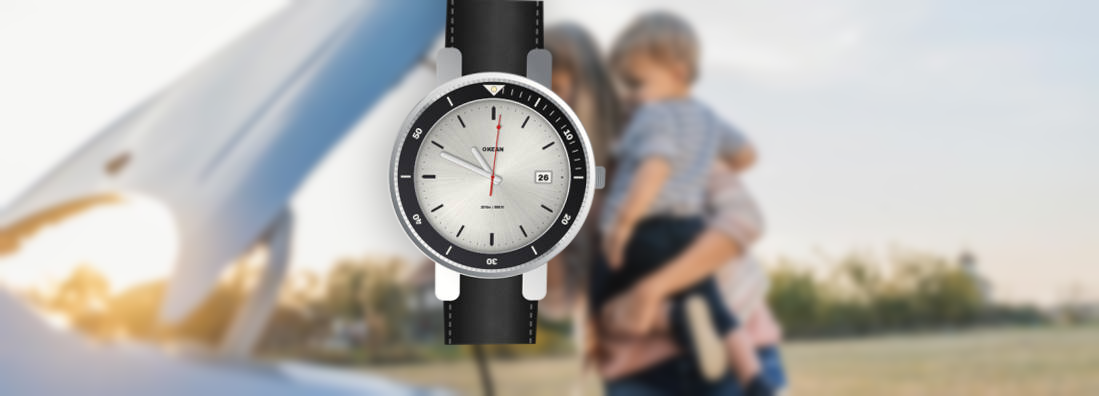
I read 10h49m01s
